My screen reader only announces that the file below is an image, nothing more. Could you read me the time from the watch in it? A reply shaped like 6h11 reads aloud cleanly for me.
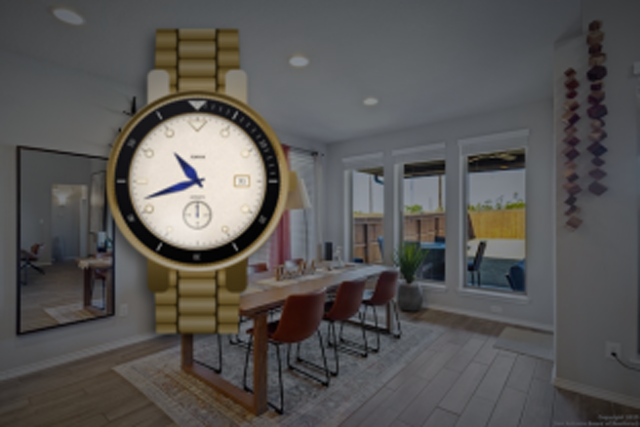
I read 10h42
